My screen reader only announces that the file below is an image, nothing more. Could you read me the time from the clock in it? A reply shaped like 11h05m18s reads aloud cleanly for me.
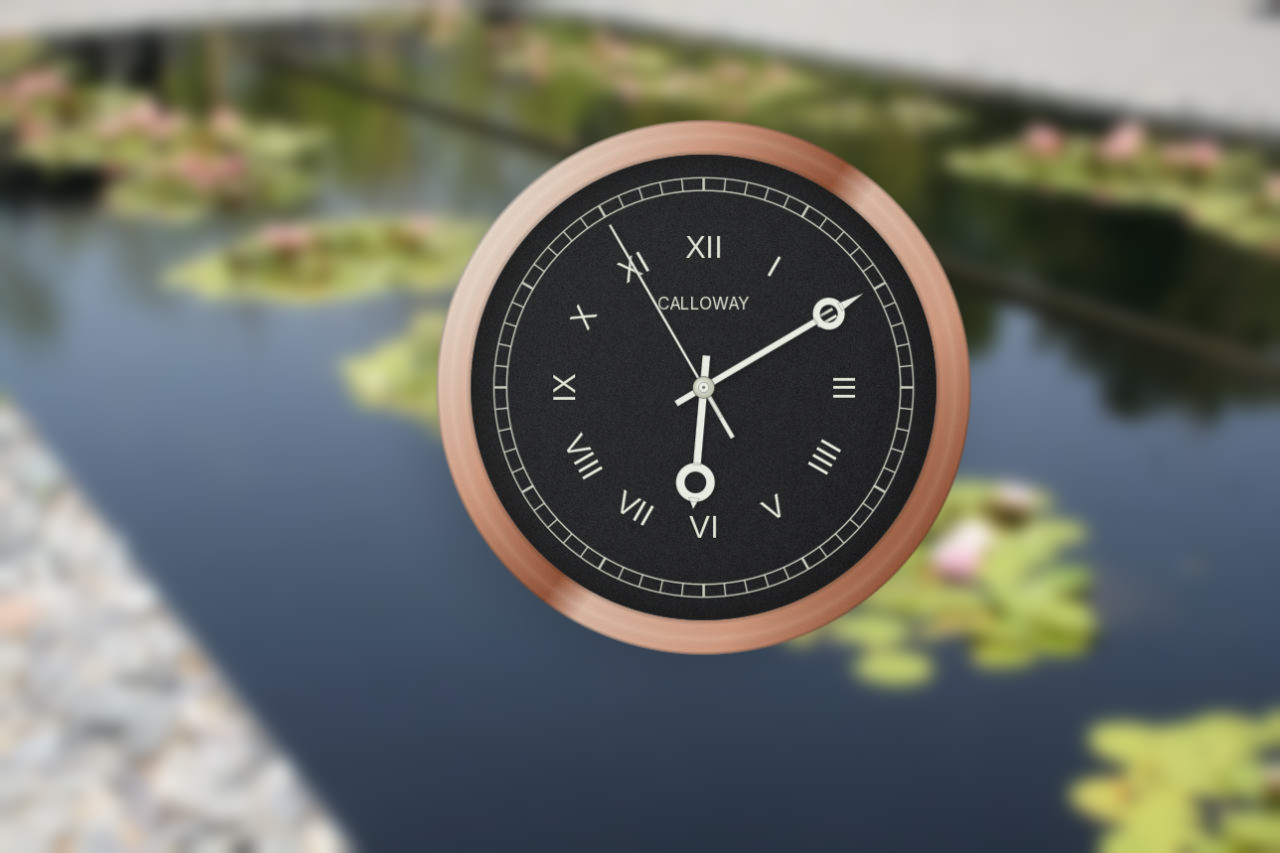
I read 6h09m55s
